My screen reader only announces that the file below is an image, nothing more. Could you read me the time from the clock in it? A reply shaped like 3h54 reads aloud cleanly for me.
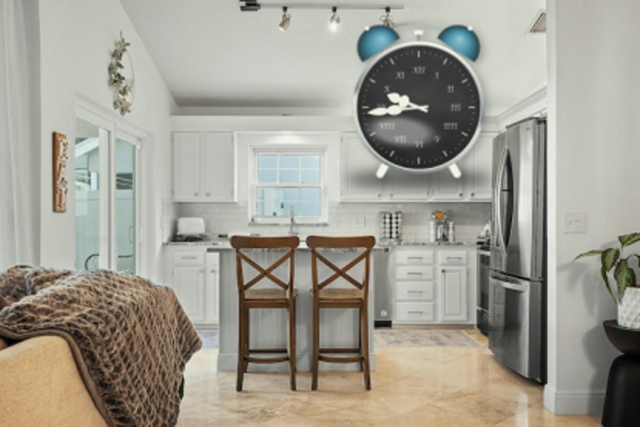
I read 9h44
